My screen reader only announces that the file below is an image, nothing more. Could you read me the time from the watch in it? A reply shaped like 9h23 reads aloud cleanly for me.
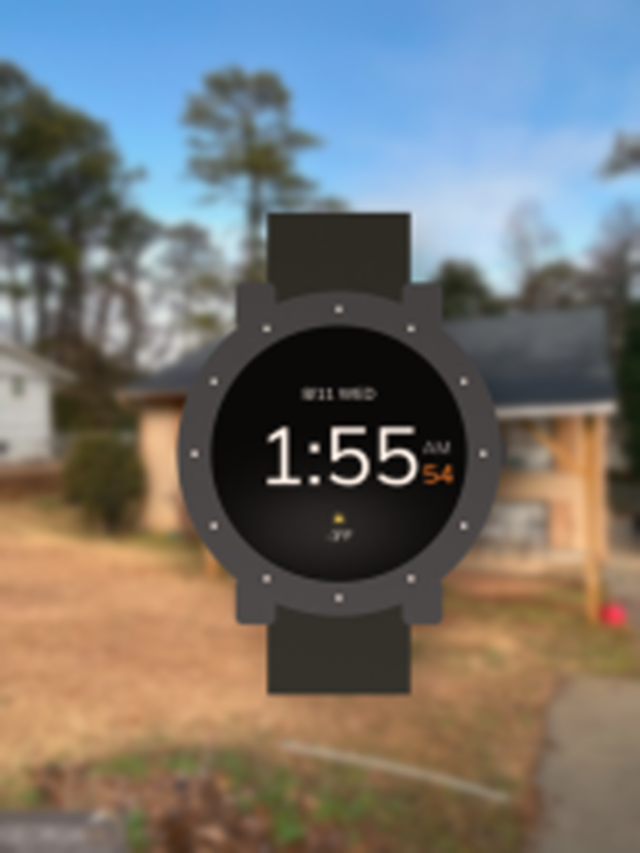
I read 1h55
